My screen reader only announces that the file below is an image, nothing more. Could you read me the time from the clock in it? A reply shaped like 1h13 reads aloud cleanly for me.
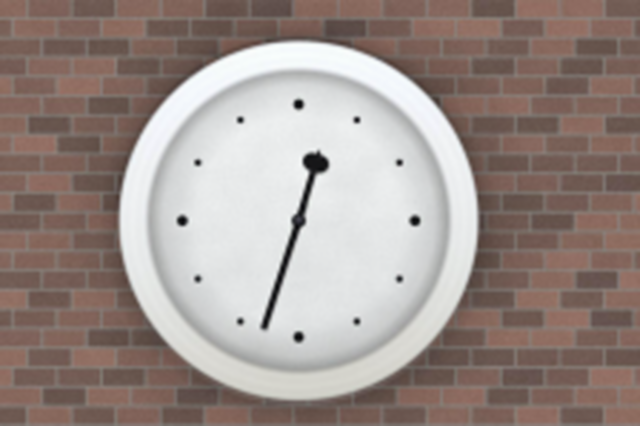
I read 12h33
